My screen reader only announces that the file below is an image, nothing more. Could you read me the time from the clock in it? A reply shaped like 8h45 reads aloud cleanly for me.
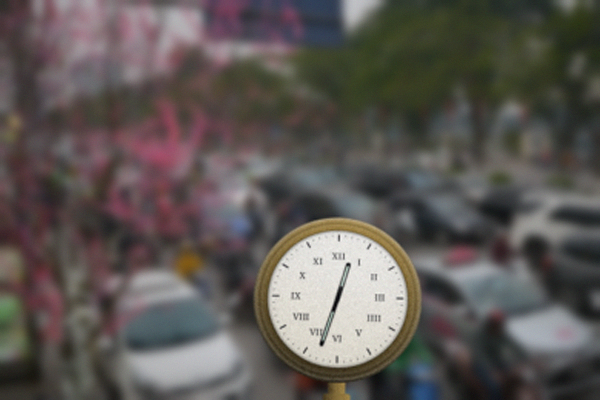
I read 12h33
